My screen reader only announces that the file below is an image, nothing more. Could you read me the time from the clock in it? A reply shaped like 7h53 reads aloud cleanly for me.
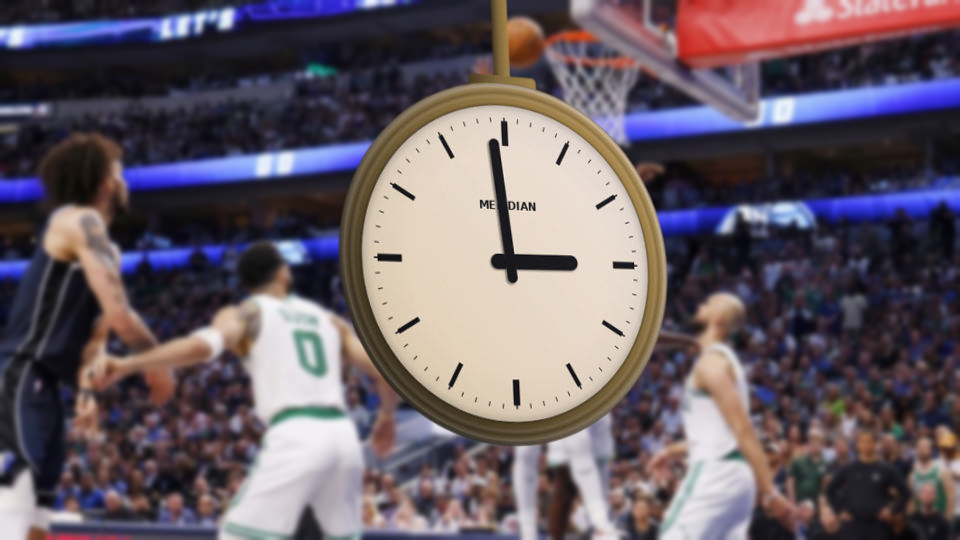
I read 2h59
